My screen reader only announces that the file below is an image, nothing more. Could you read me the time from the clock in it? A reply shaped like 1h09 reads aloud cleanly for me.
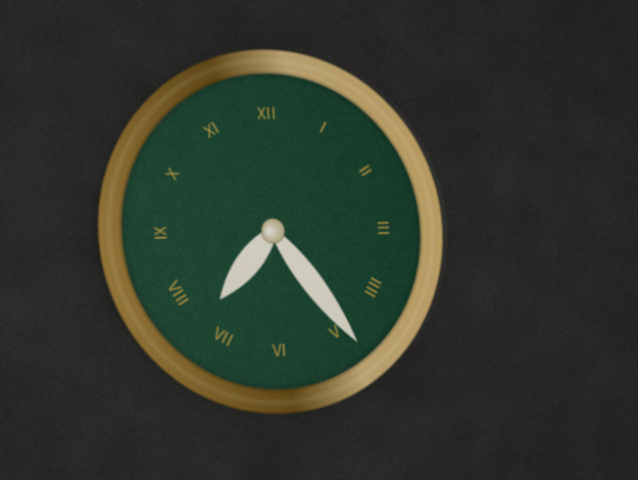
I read 7h24
